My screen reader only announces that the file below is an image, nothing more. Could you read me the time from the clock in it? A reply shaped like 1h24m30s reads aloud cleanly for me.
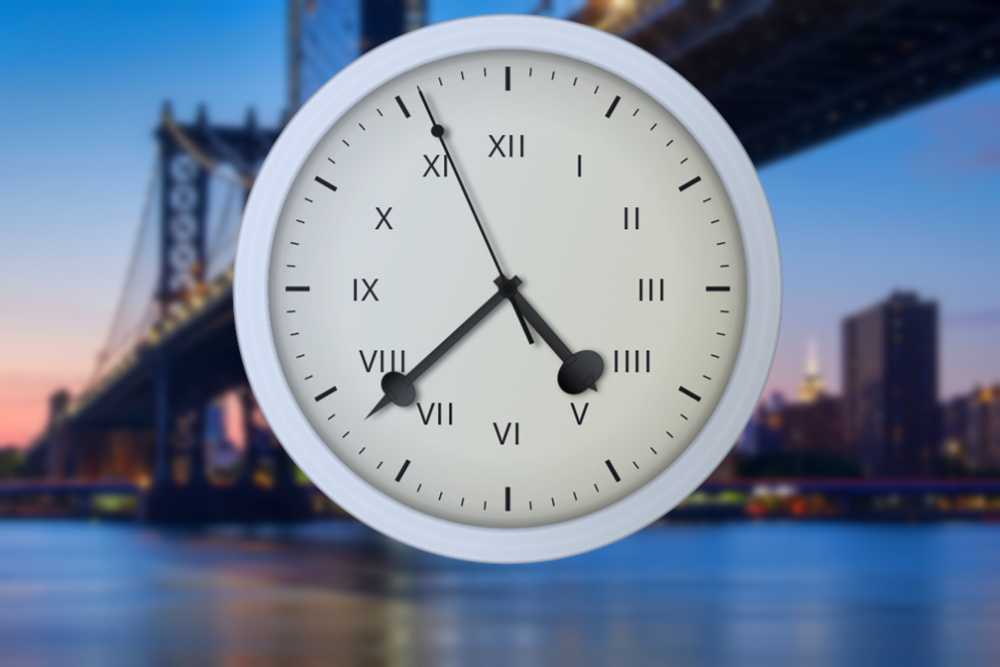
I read 4h37m56s
